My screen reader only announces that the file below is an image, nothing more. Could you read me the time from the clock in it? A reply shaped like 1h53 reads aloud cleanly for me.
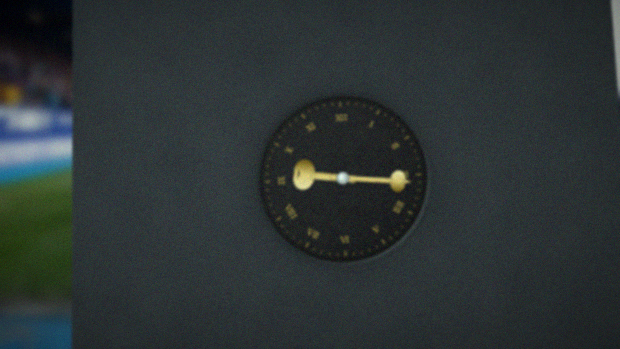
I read 9h16
